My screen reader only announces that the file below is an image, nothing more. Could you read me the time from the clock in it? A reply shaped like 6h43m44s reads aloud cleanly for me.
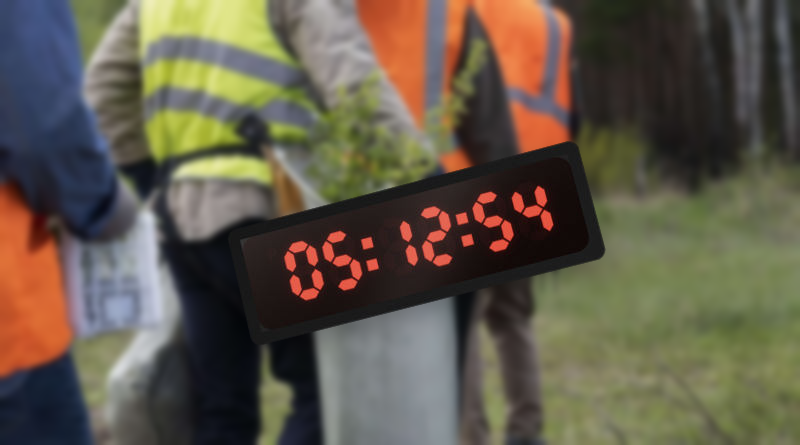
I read 5h12m54s
